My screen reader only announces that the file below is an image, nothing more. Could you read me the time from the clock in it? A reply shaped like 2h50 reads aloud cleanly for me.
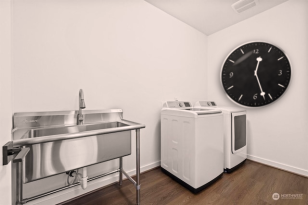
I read 12h27
